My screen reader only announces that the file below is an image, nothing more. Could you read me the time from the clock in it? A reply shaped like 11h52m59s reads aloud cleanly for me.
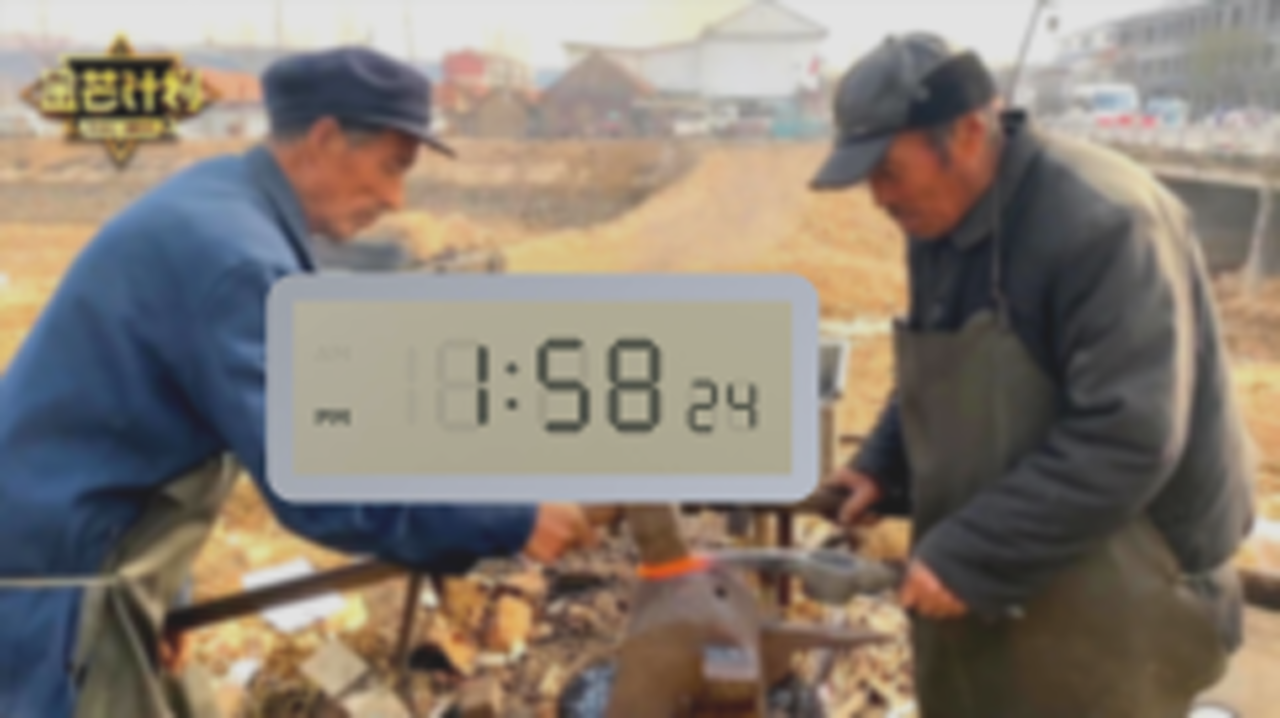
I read 1h58m24s
